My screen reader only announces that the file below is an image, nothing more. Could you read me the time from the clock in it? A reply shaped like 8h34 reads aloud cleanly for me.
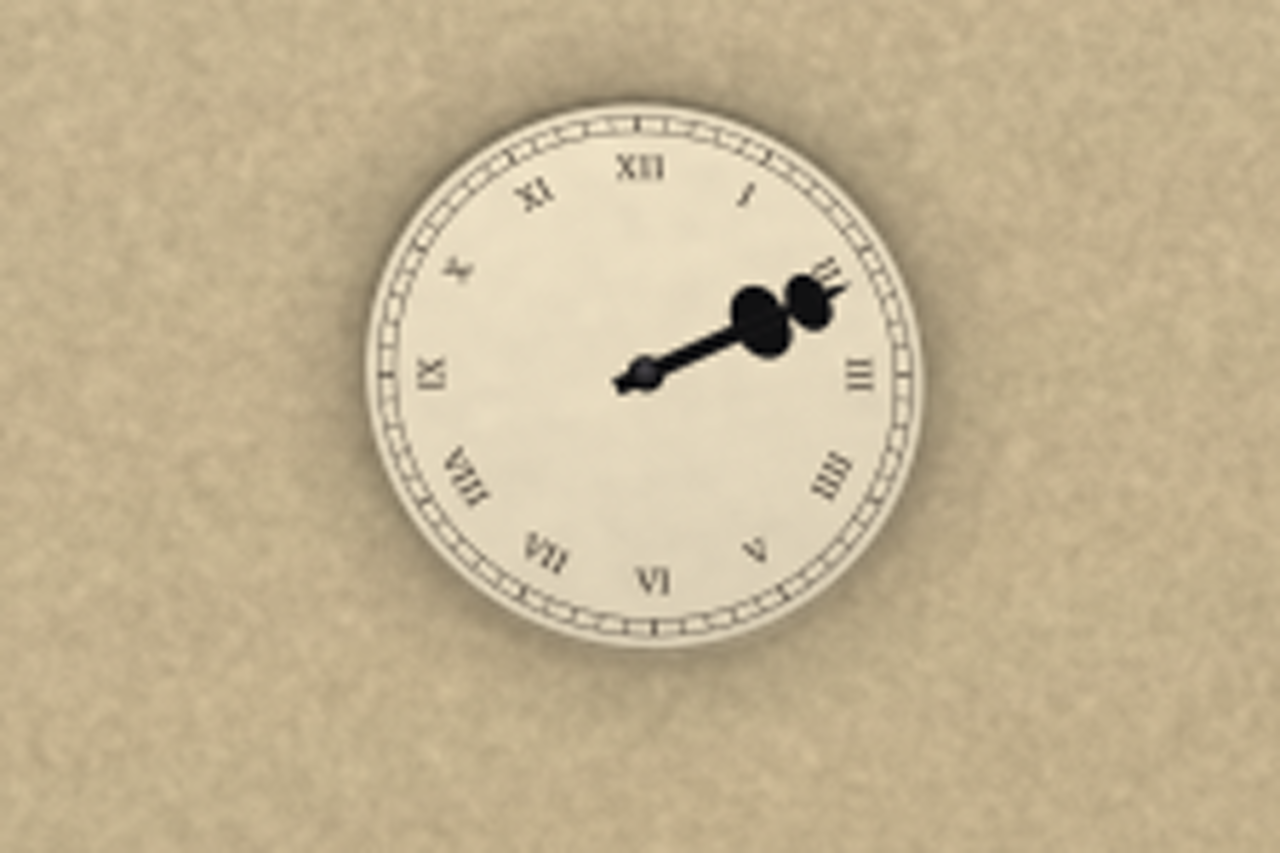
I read 2h11
